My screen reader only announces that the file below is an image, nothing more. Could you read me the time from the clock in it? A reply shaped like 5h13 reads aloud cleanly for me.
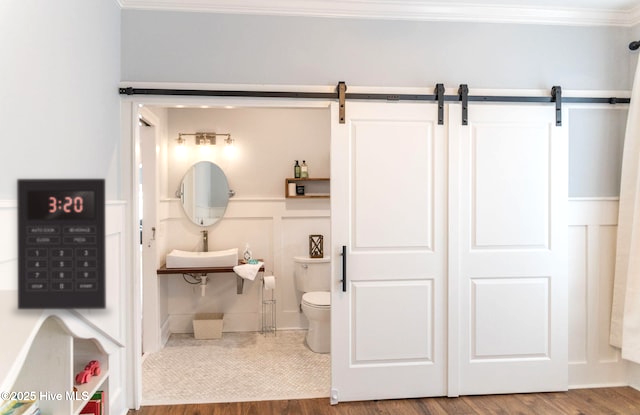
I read 3h20
